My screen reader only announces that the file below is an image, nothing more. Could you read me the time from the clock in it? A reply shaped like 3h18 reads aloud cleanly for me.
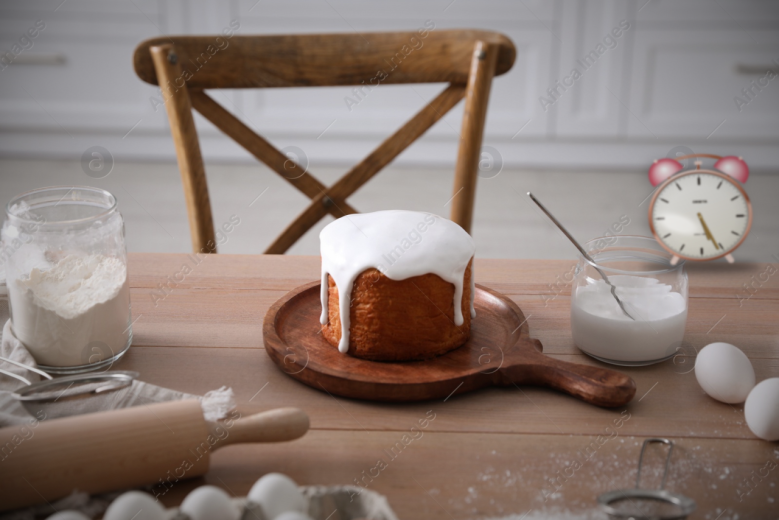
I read 5h26
